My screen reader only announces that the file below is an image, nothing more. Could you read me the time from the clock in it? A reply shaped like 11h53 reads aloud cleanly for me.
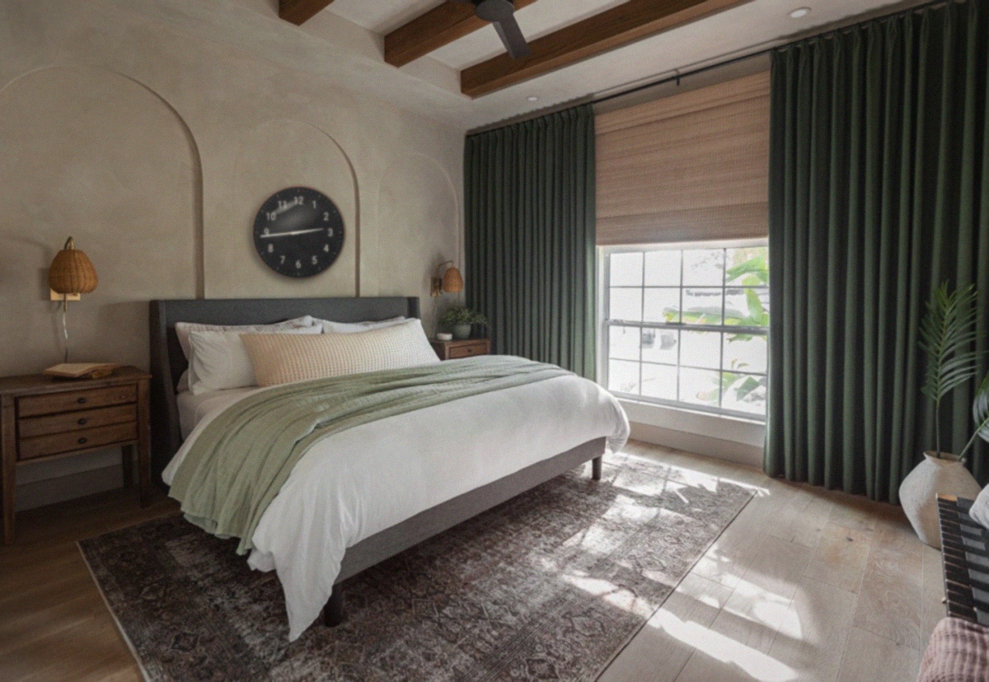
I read 2h44
